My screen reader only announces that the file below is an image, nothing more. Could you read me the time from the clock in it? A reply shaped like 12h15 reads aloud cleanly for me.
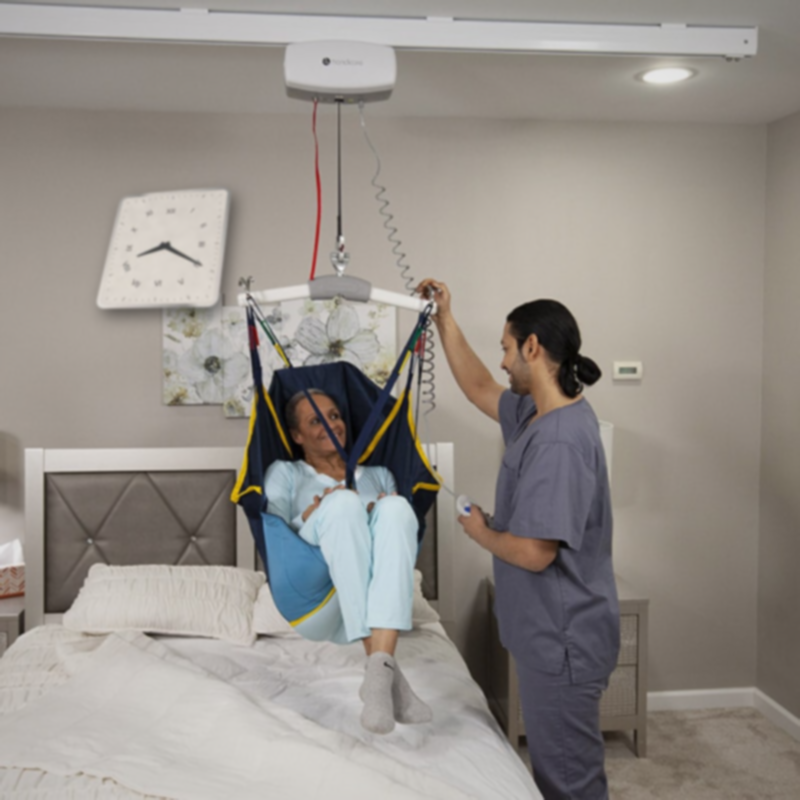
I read 8h20
